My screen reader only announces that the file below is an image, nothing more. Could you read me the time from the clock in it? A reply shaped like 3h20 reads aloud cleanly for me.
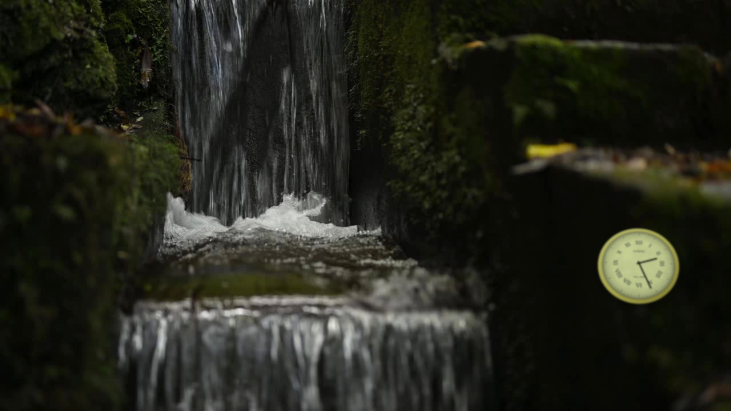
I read 2h26
